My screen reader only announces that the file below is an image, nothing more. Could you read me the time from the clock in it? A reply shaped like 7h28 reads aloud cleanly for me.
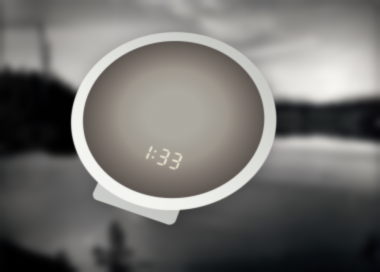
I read 1h33
